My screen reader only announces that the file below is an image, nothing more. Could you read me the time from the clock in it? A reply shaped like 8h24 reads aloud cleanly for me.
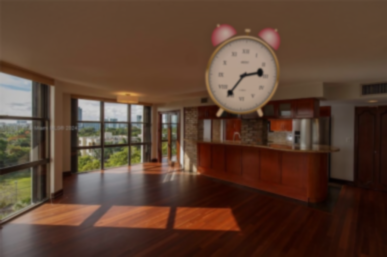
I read 2h36
